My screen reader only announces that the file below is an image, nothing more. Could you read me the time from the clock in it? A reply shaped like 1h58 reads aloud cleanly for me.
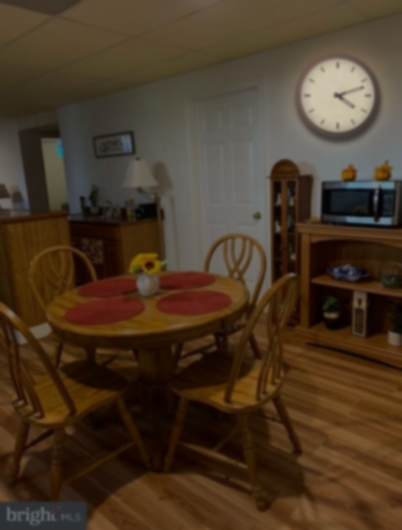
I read 4h12
